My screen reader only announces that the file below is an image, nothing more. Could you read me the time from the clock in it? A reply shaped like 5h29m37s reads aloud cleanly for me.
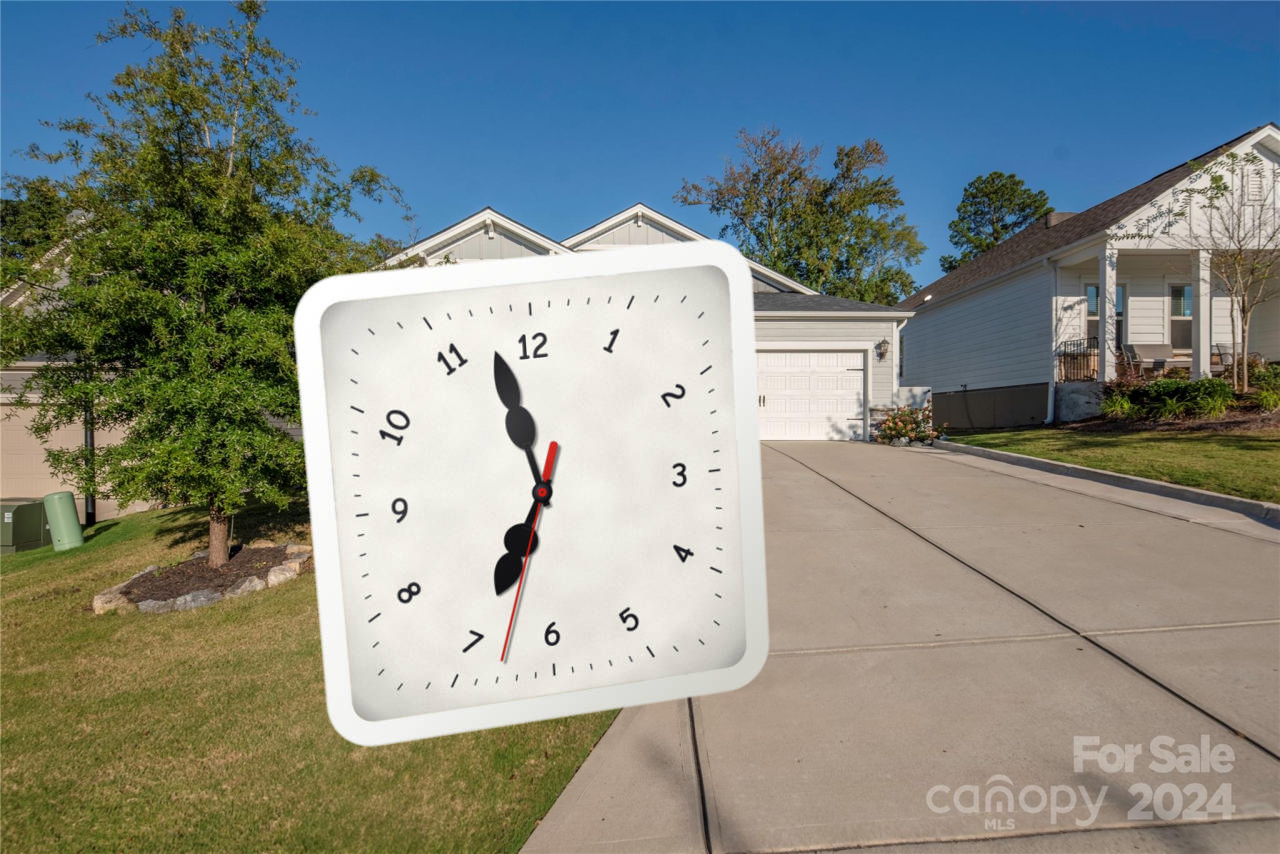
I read 6h57m33s
